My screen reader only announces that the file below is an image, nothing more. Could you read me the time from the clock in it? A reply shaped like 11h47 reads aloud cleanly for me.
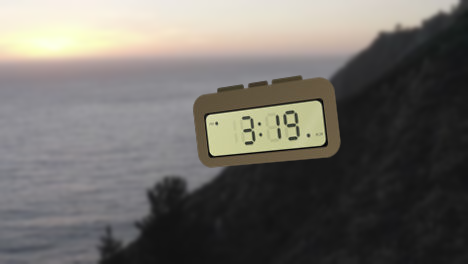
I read 3h19
